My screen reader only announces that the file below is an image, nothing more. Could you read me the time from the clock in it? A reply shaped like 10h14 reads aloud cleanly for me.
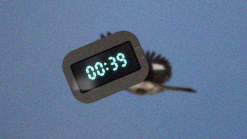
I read 0h39
